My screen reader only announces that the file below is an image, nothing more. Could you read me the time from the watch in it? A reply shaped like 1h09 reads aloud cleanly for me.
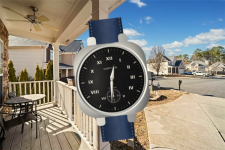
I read 12h31
